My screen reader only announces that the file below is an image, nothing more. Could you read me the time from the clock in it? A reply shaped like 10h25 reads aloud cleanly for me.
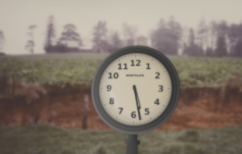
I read 5h28
